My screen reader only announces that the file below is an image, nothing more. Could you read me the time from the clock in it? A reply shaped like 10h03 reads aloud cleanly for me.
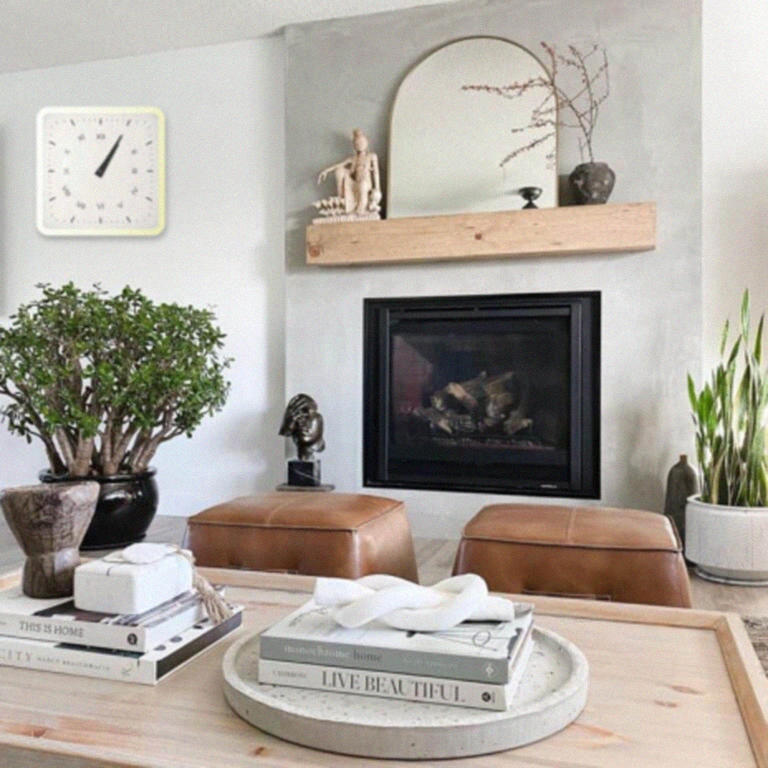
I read 1h05
